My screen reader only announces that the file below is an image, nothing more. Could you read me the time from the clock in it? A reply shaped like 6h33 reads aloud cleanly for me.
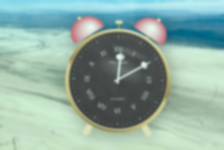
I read 12h10
